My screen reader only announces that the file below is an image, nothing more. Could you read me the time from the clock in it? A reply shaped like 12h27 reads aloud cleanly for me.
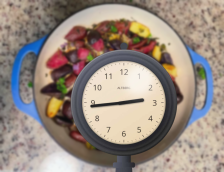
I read 2h44
